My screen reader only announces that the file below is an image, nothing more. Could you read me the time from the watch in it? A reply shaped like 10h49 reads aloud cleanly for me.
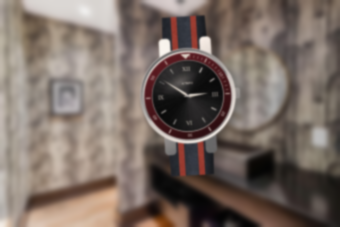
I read 2h51
